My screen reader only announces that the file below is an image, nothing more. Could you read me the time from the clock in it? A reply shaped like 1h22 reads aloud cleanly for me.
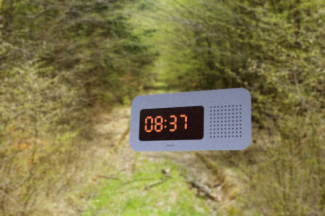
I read 8h37
